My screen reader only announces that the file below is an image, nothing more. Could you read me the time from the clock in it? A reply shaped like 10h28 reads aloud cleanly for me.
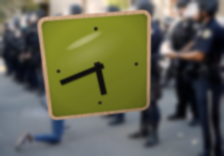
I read 5h42
